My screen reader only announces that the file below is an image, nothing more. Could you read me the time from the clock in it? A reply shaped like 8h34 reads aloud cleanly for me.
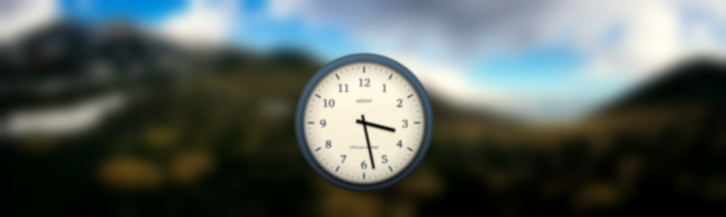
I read 3h28
